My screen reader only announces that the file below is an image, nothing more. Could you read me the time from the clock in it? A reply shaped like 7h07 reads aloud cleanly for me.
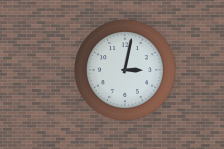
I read 3h02
